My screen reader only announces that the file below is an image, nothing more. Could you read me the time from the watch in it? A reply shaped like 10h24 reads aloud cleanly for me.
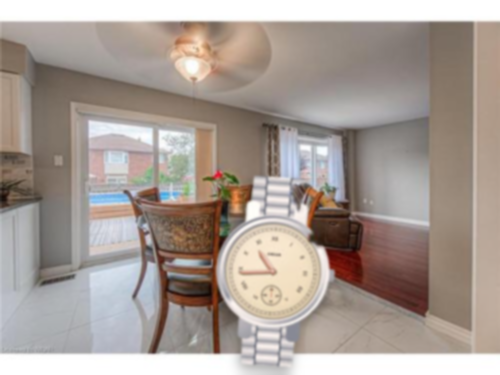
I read 10h44
